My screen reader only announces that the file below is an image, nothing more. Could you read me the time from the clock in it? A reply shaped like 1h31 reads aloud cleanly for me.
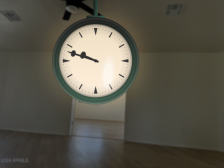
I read 9h48
